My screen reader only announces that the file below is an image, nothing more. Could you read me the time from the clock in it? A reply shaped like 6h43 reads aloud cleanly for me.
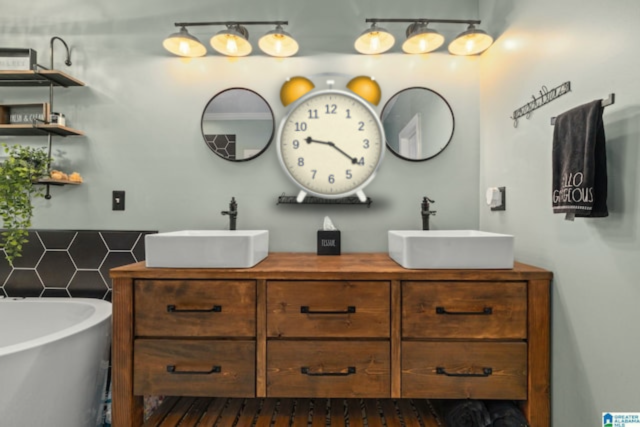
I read 9h21
